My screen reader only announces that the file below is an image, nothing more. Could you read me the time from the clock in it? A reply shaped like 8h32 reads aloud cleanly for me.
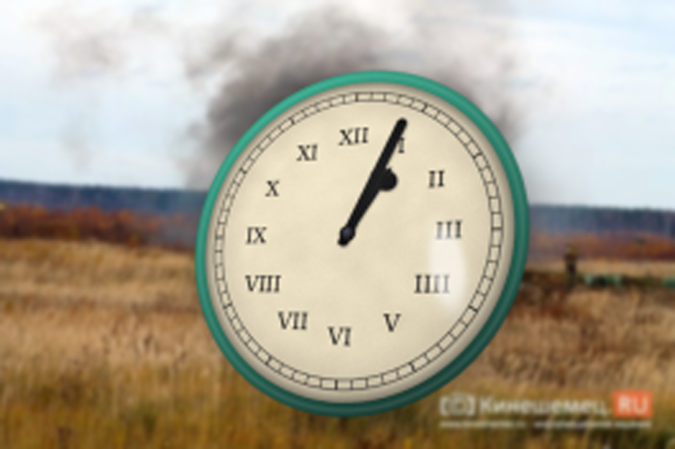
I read 1h04
